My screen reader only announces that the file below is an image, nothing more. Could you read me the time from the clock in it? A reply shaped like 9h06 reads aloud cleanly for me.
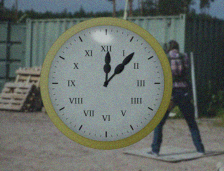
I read 12h07
